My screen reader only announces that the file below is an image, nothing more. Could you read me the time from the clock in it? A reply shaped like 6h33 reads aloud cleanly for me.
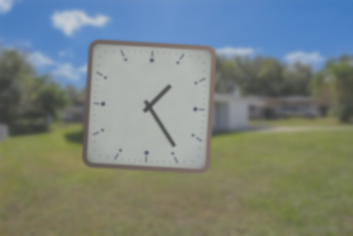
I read 1h24
